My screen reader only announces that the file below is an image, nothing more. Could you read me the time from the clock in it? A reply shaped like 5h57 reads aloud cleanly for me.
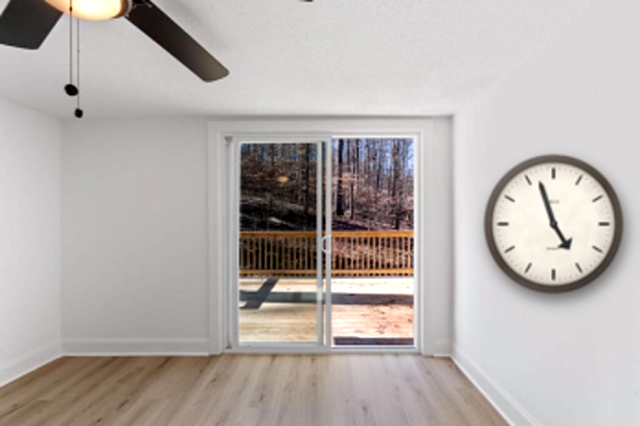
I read 4h57
